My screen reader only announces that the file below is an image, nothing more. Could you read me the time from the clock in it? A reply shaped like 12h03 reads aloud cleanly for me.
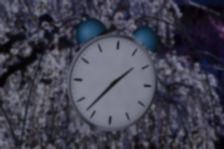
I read 1h37
